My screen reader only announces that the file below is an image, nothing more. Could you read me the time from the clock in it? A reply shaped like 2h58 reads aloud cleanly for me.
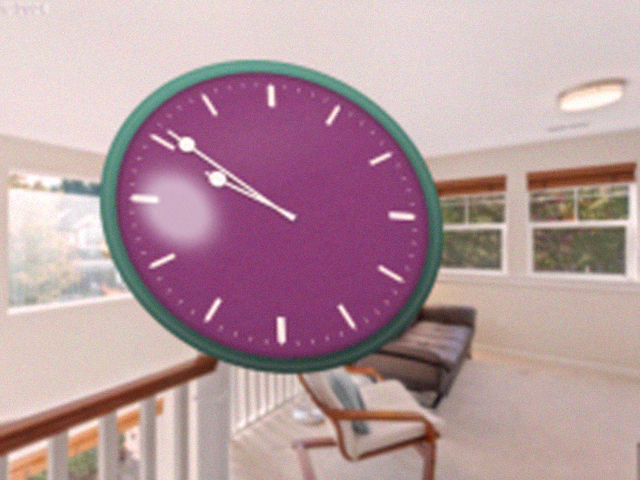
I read 9h51
